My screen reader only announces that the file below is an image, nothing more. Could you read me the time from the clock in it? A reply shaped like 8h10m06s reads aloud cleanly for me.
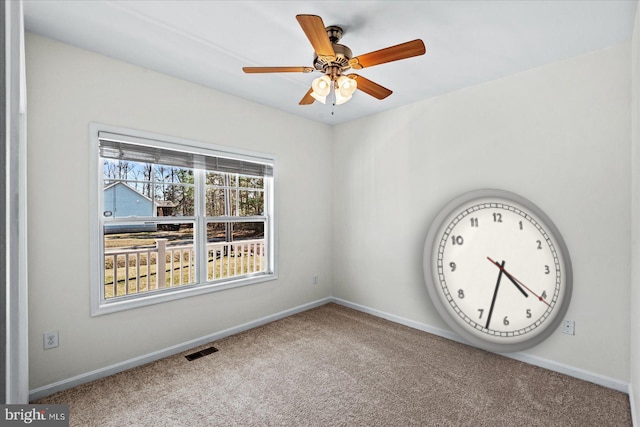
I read 4h33m21s
